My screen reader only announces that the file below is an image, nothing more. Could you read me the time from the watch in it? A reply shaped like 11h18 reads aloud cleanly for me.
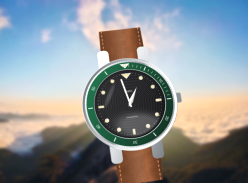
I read 12h58
